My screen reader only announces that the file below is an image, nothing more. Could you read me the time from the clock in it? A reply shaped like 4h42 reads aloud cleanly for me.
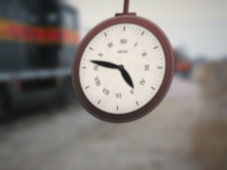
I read 4h47
